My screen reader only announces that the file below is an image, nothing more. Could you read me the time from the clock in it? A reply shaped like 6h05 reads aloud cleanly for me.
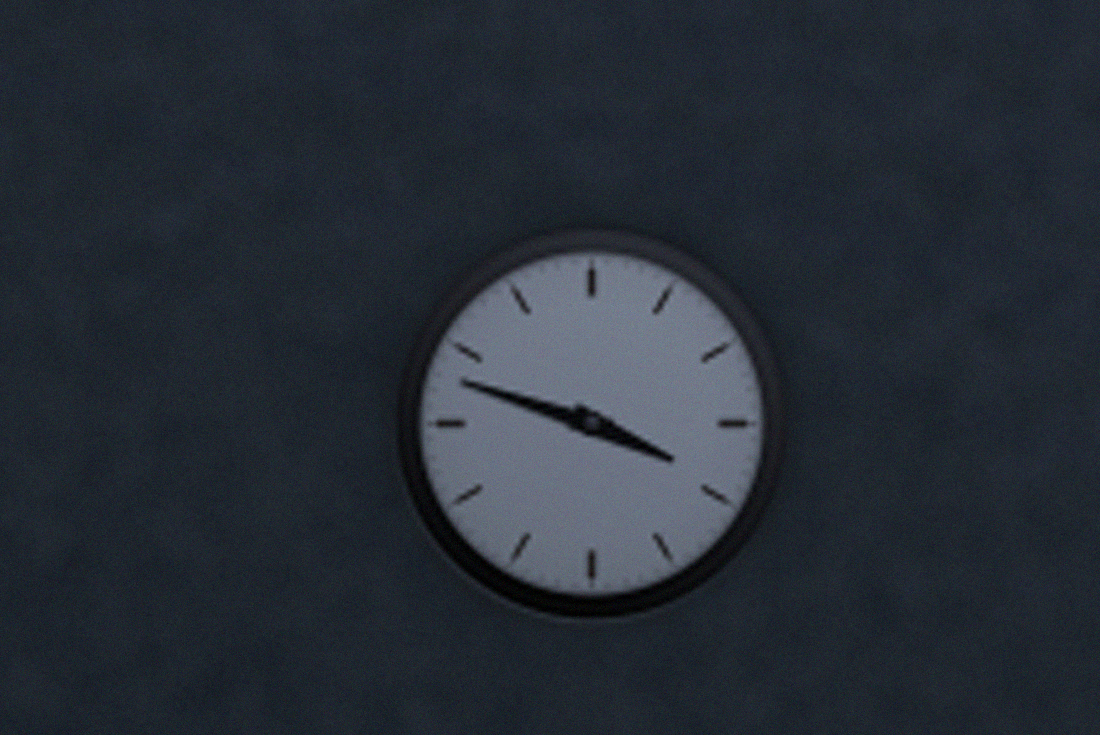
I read 3h48
